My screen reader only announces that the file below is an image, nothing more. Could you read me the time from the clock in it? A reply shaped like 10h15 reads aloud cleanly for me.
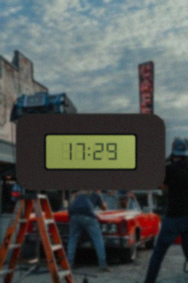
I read 17h29
